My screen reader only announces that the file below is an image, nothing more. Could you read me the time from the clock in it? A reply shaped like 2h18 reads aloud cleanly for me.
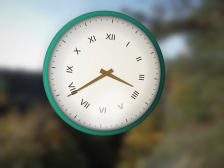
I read 3h39
